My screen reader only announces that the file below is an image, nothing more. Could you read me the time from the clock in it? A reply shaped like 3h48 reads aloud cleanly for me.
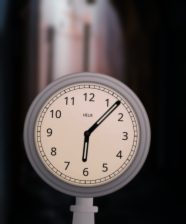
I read 6h07
